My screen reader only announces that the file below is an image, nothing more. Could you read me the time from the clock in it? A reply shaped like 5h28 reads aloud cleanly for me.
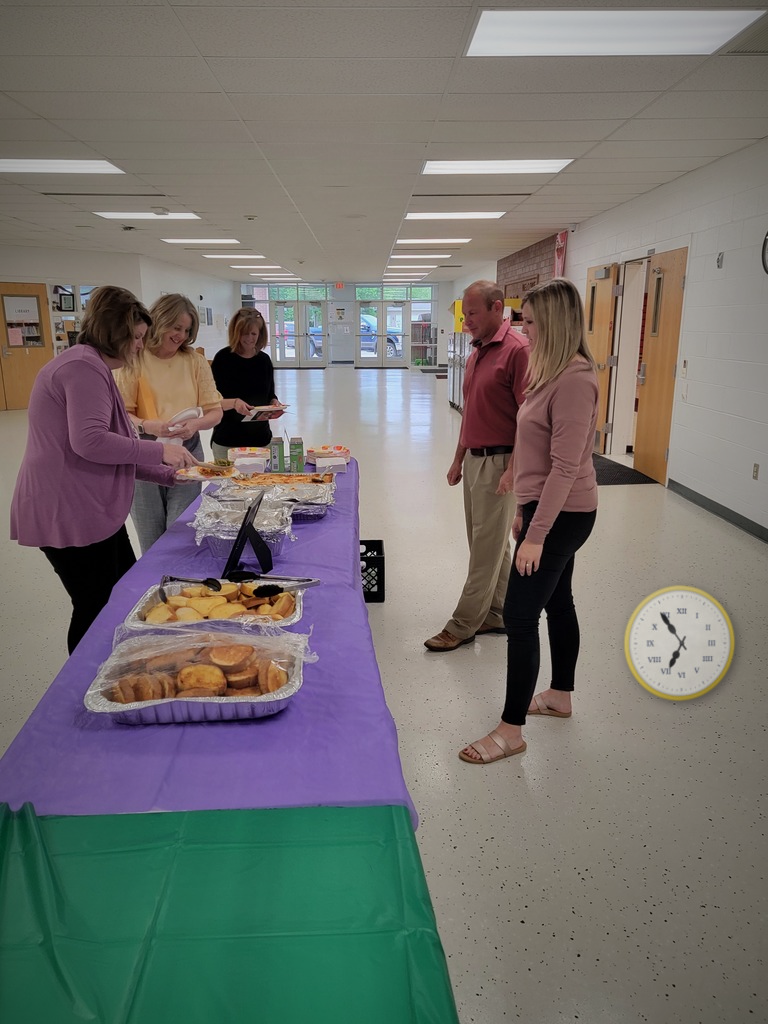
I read 6h54
